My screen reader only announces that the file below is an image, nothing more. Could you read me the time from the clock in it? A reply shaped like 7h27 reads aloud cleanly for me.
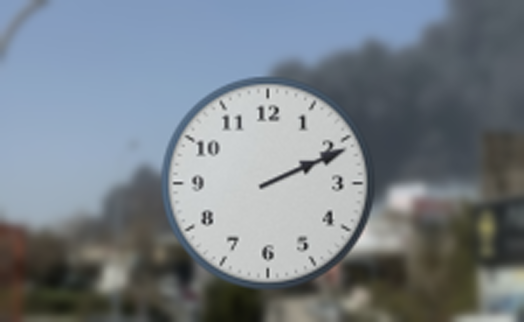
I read 2h11
